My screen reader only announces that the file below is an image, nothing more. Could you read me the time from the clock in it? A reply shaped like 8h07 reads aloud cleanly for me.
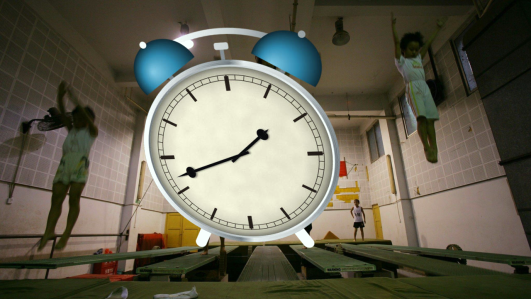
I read 1h42
